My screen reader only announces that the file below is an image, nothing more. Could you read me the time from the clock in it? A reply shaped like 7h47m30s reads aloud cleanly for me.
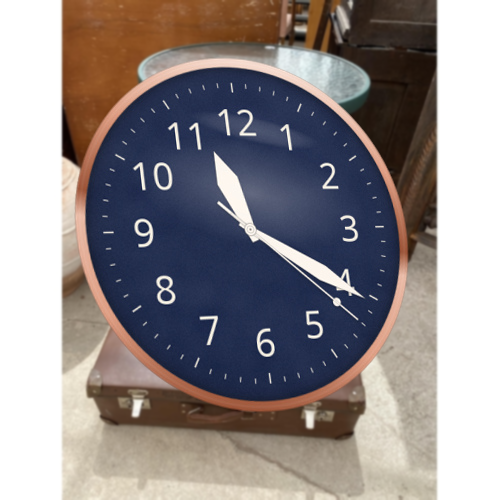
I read 11h20m22s
